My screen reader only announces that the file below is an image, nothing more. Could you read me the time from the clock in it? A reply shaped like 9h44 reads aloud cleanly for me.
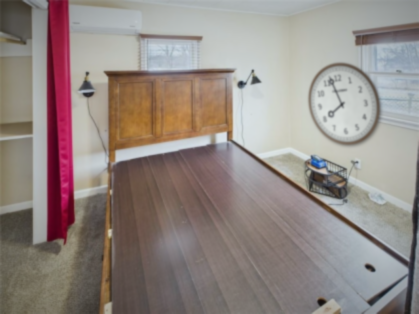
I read 7h57
